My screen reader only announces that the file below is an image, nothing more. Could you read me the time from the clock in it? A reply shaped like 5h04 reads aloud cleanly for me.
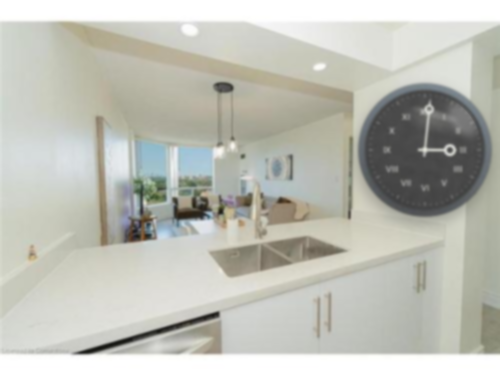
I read 3h01
